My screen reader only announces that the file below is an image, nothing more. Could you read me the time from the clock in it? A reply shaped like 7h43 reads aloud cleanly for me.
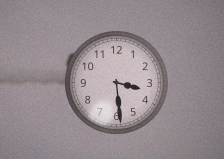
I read 3h29
